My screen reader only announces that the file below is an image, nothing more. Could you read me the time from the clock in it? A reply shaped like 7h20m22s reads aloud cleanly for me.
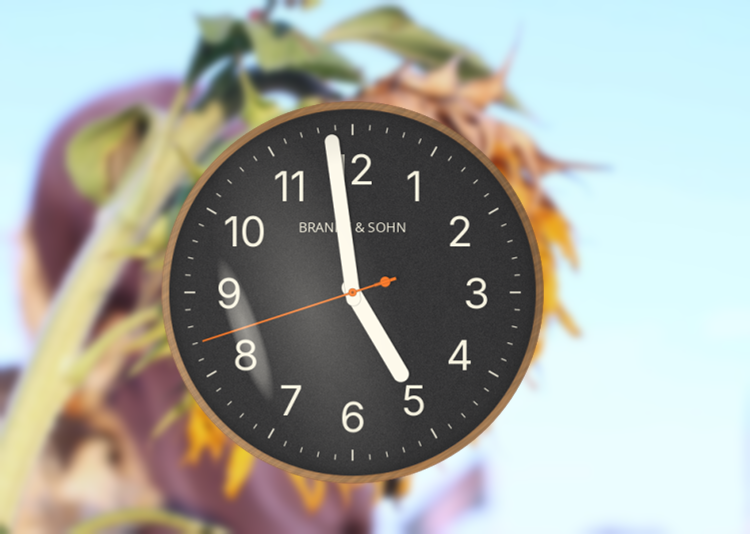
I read 4h58m42s
